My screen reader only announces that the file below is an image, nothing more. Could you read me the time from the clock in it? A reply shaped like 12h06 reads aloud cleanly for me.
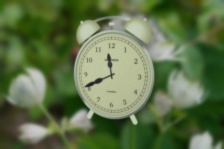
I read 11h41
